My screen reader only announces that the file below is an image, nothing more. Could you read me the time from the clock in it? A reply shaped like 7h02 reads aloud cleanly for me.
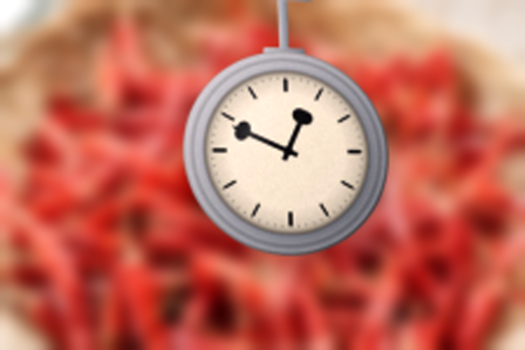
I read 12h49
